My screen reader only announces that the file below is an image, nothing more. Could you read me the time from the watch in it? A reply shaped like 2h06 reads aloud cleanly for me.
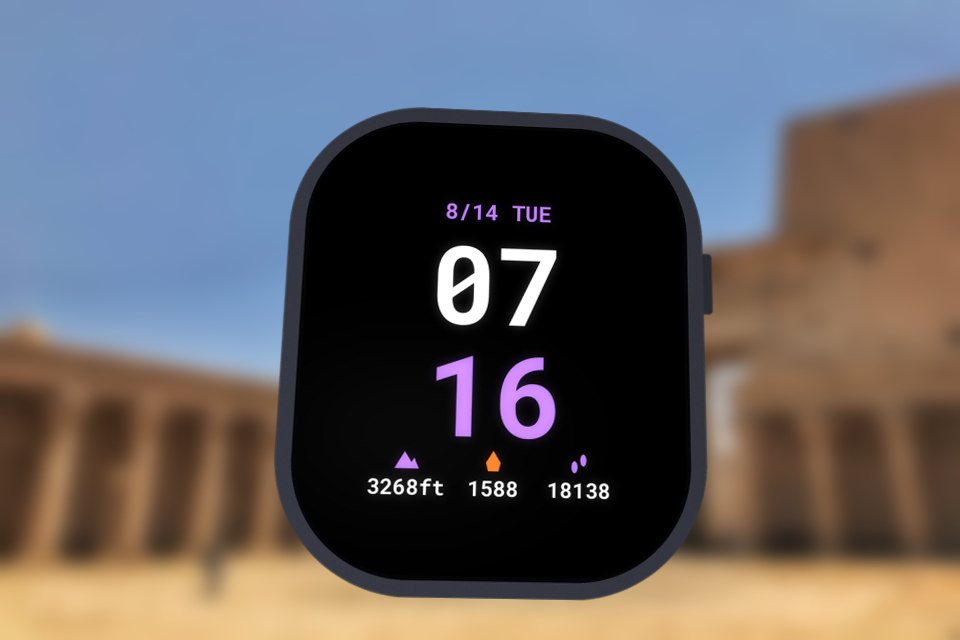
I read 7h16
